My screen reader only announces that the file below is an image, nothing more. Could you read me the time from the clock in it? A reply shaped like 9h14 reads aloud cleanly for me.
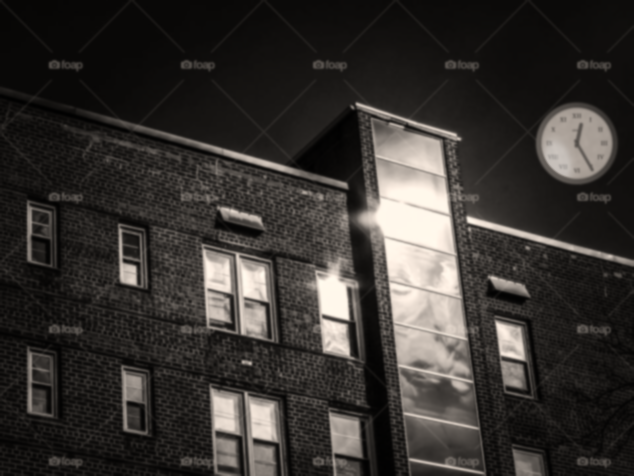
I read 12h25
